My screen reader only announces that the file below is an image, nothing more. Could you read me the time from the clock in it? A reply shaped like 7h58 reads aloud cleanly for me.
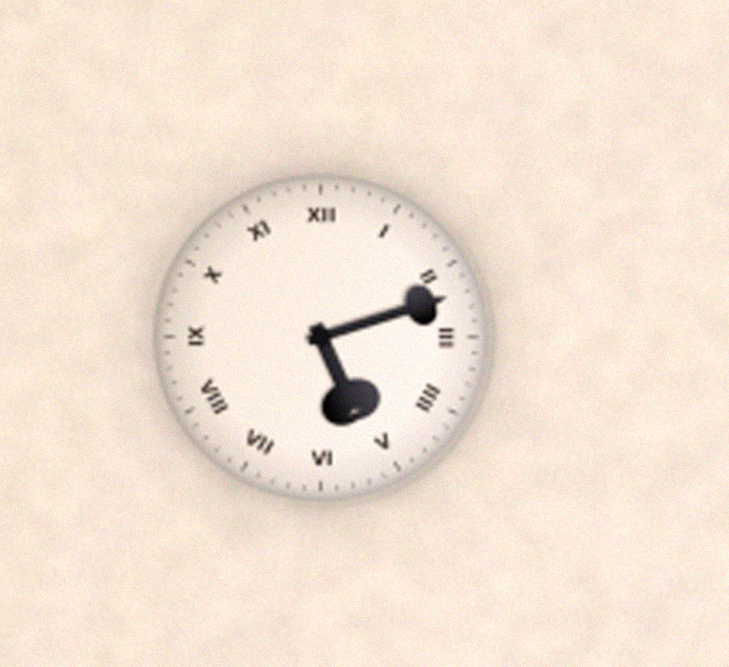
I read 5h12
